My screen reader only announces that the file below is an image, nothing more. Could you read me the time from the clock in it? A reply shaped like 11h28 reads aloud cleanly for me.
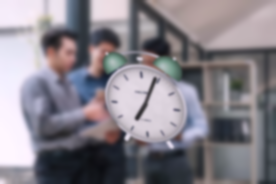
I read 7h04
